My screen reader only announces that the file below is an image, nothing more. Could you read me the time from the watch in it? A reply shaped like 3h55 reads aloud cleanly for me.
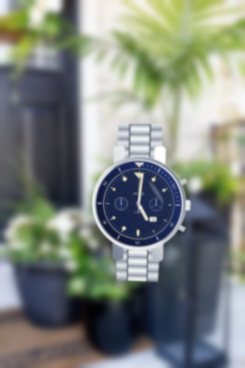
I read 5h01
